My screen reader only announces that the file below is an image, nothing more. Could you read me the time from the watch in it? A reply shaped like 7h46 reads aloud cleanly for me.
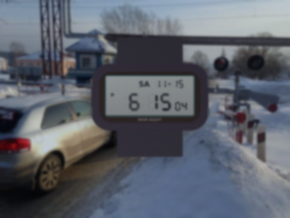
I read 6h15
